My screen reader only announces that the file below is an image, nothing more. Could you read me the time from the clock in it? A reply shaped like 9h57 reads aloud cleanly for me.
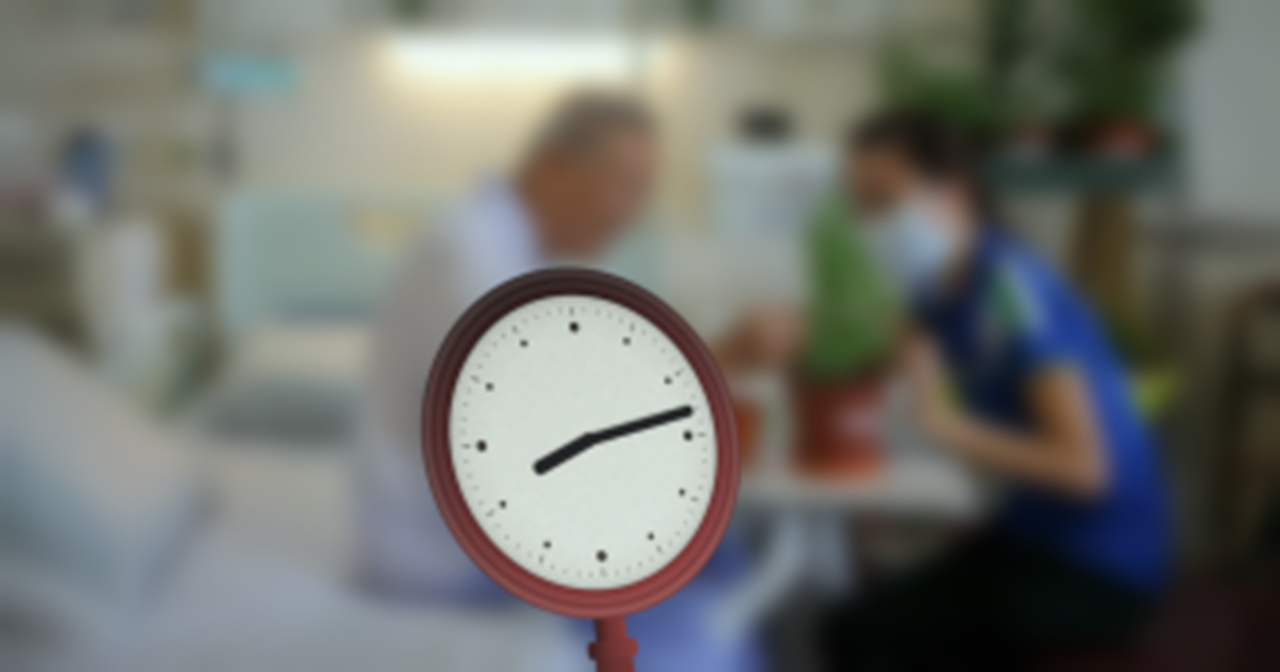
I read 8h13
